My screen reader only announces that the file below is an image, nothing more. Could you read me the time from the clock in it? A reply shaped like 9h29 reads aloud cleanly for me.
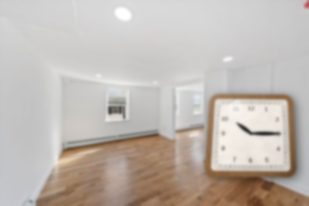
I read 10h15
